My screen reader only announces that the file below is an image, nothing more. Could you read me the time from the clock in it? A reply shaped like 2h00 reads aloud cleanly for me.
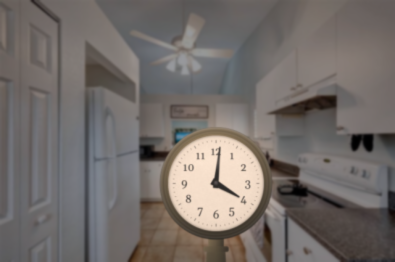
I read 4h01
